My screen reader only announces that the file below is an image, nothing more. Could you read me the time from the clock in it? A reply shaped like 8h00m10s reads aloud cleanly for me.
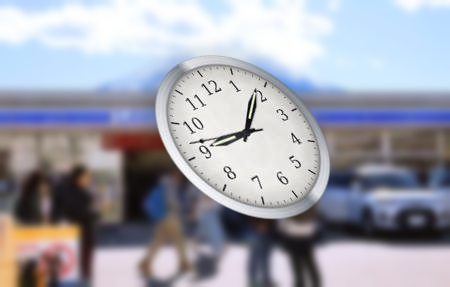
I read 9h08m47s
